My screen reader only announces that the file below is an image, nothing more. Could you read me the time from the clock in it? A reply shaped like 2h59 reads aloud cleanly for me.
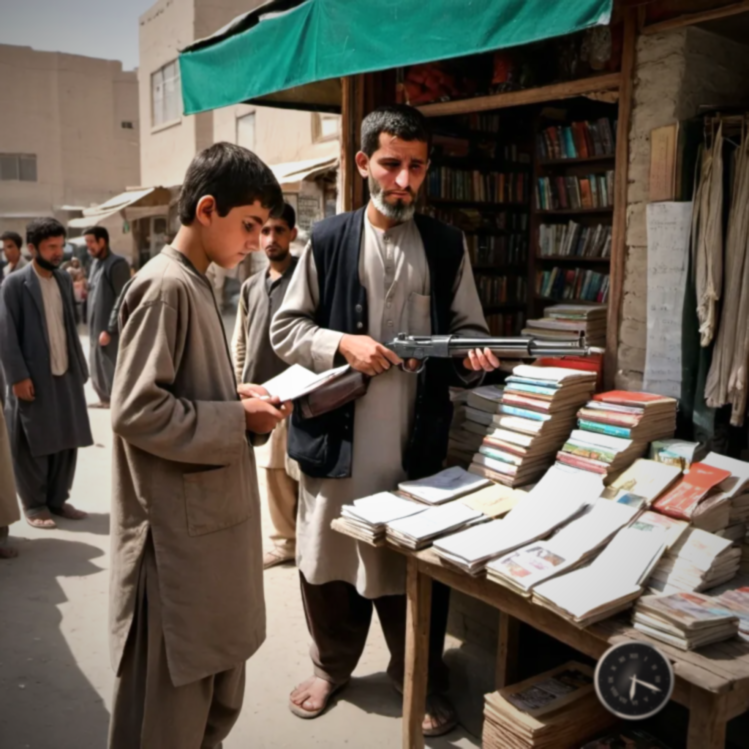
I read 6h19
